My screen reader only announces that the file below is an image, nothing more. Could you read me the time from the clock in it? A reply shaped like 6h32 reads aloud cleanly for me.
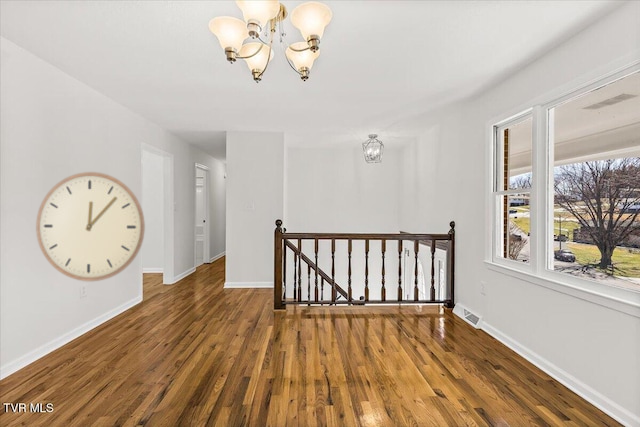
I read 12h07
